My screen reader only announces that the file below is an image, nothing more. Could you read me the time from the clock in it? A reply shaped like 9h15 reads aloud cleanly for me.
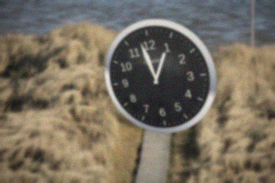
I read 12h58
